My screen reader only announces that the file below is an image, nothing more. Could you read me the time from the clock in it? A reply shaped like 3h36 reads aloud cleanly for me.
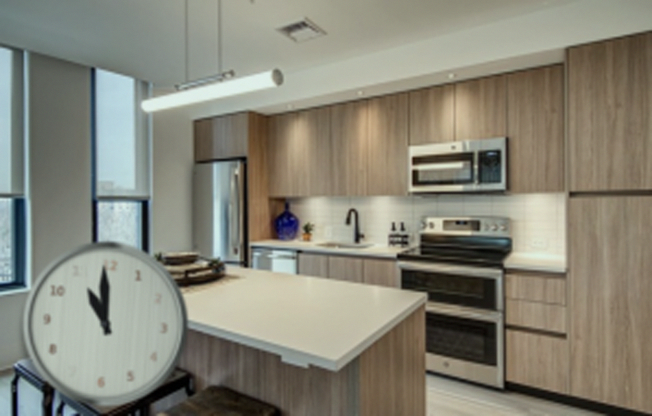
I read 10h59
